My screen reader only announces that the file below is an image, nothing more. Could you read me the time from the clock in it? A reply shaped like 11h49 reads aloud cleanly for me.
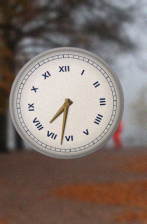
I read 7h32
